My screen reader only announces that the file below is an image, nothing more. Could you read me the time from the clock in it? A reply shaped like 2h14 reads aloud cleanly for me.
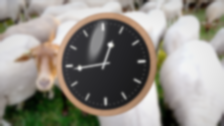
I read 12h44
